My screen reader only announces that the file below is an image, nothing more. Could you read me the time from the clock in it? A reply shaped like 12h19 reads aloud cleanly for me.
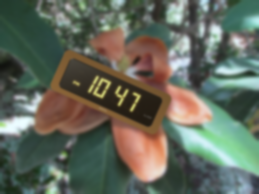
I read 10h47
